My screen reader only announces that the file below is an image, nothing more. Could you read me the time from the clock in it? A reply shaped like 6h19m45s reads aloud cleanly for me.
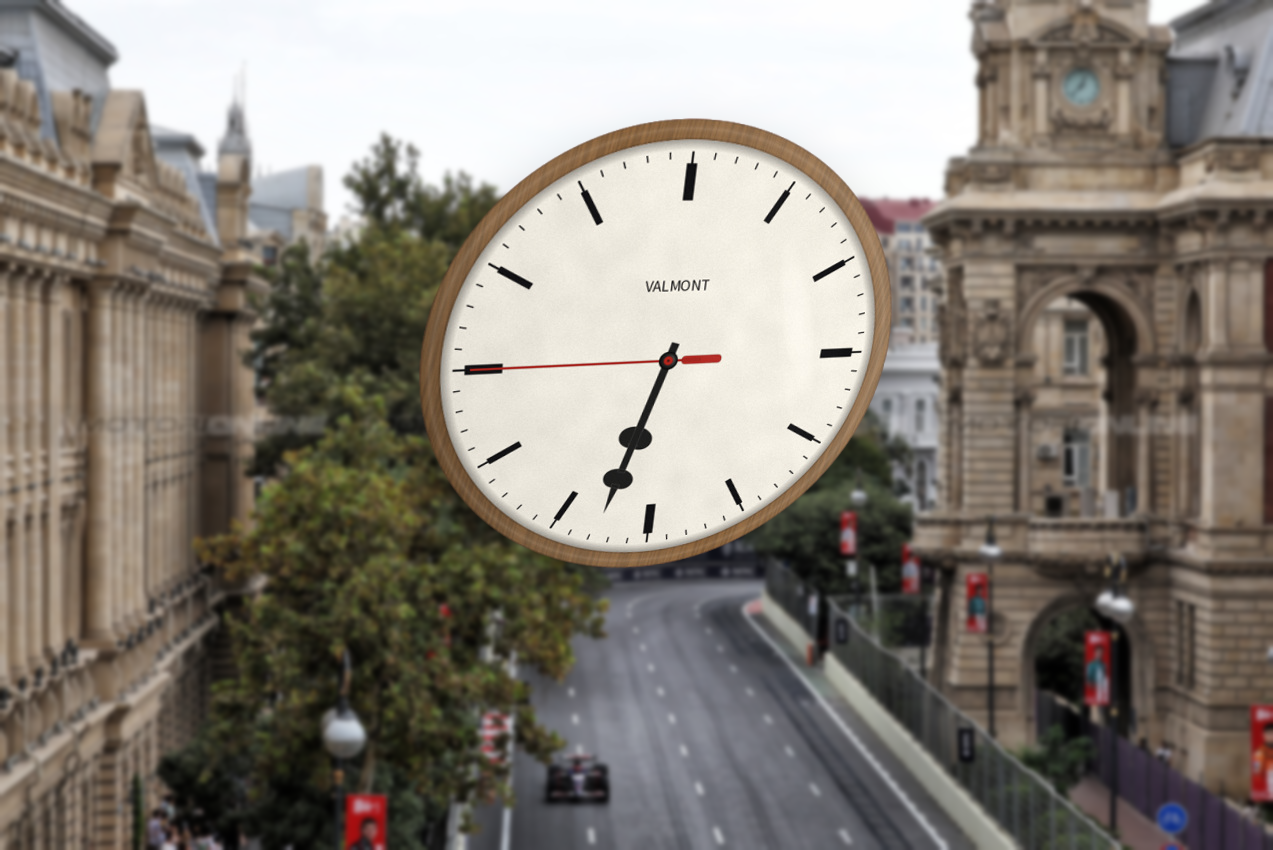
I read 6h32m45s
